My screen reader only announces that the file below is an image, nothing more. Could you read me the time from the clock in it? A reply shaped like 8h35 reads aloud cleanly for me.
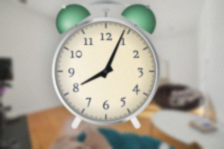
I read 8h04
